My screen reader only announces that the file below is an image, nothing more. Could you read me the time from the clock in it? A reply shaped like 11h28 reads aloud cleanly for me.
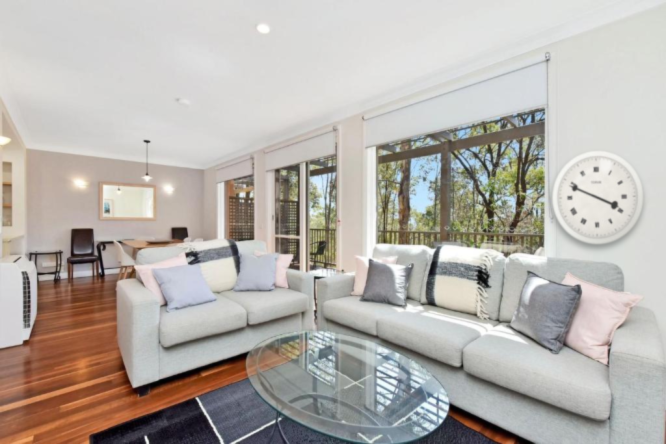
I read 3h49
